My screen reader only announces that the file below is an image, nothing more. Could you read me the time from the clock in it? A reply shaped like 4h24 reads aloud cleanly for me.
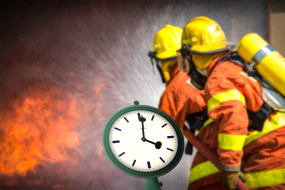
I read 4h01
